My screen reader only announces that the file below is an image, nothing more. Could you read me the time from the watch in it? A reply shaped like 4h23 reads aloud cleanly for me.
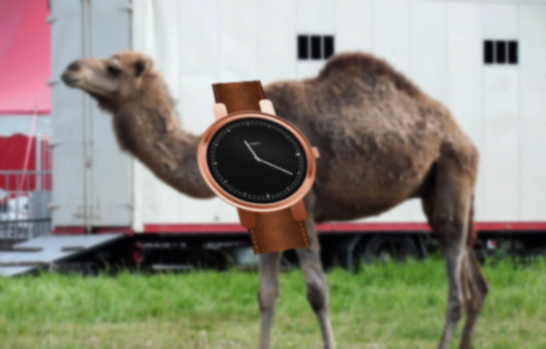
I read 11h21
